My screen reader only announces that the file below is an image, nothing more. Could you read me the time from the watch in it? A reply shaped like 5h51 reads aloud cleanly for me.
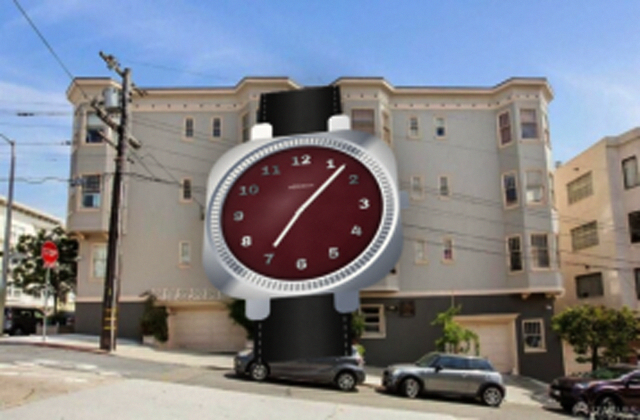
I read 7h07
